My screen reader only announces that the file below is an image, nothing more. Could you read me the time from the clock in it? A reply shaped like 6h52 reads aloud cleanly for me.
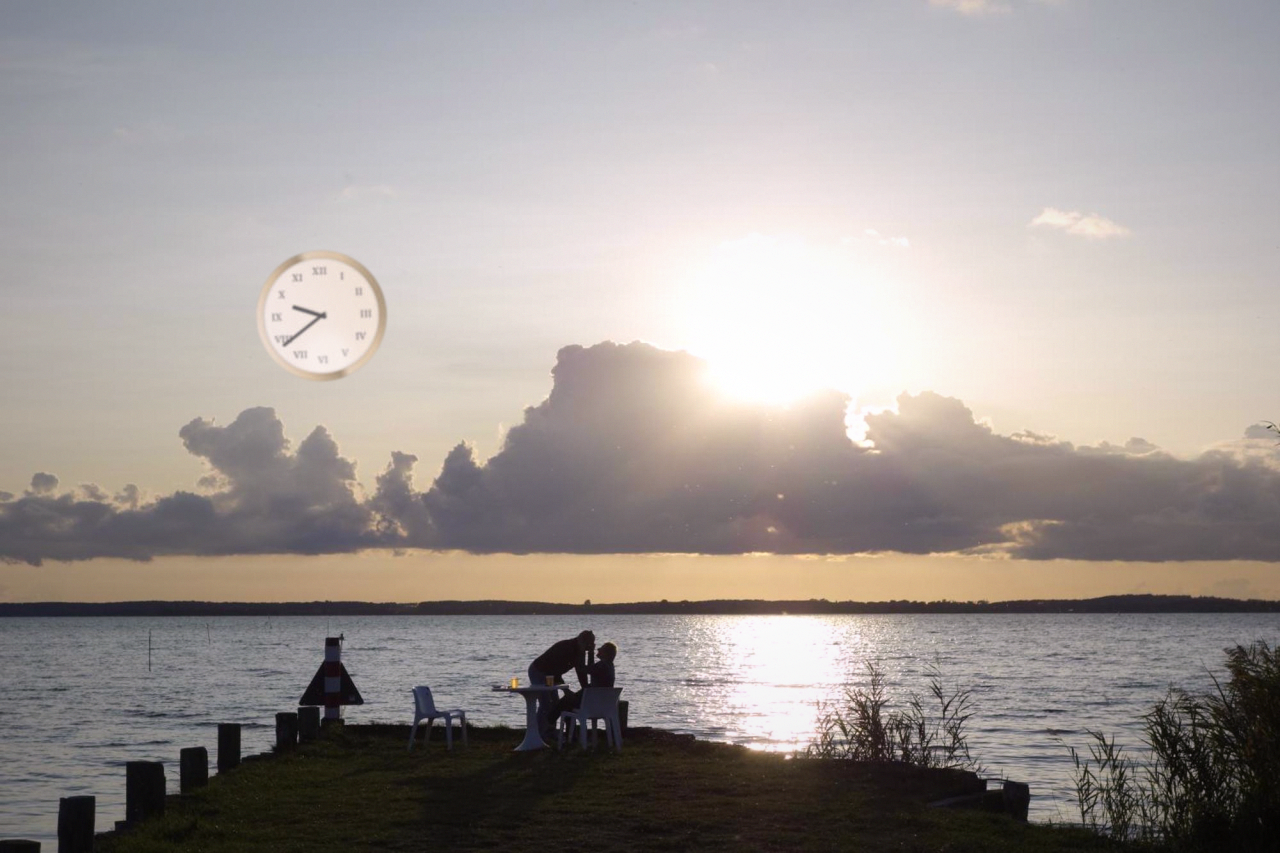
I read 9h39
